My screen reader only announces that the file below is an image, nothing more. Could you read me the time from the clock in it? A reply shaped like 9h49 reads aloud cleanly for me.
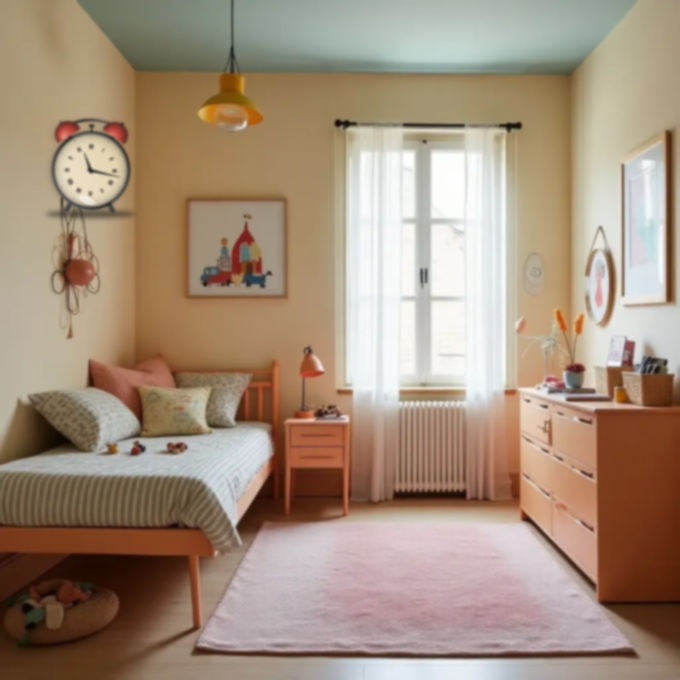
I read 11h17
